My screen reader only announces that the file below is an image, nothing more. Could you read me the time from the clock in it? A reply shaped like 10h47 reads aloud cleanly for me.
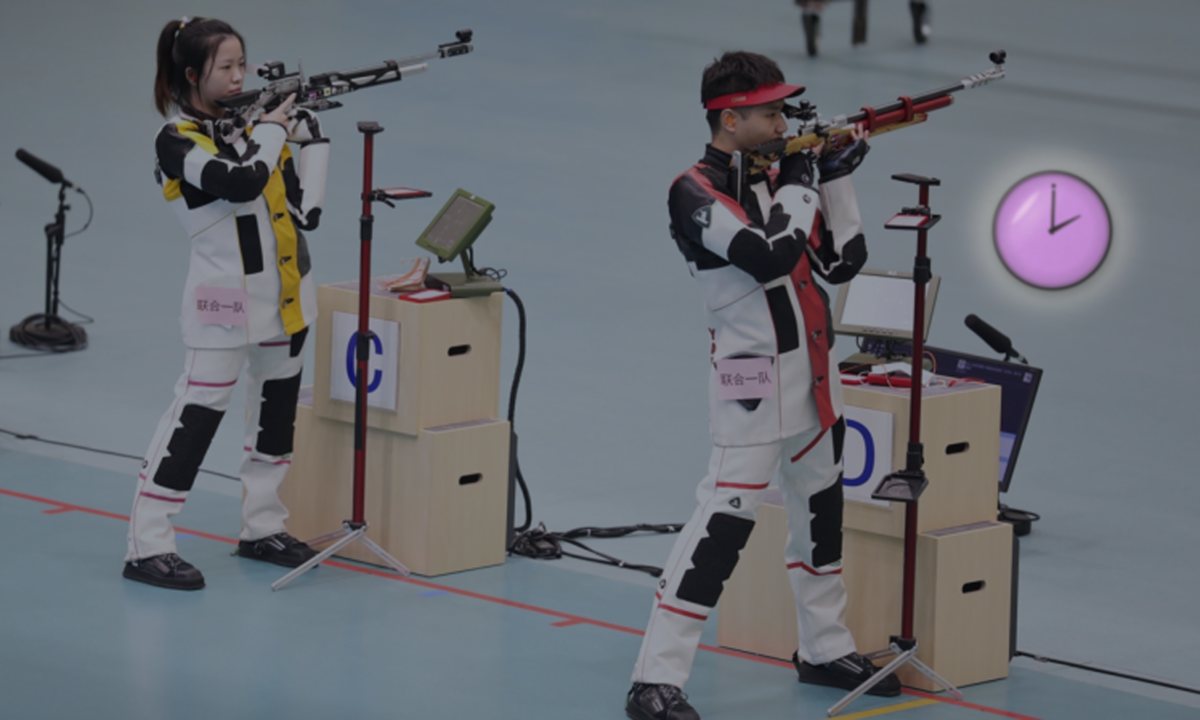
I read 2h00
